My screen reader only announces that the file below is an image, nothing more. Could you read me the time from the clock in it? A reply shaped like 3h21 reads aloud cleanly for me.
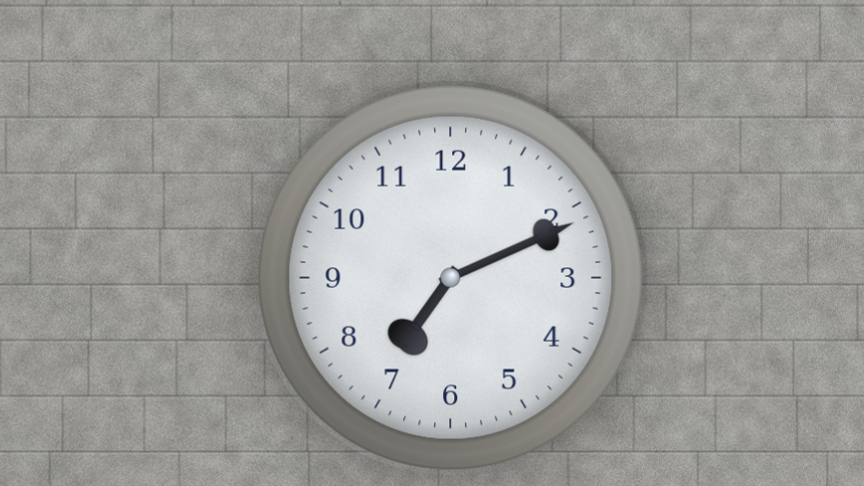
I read 7h11
